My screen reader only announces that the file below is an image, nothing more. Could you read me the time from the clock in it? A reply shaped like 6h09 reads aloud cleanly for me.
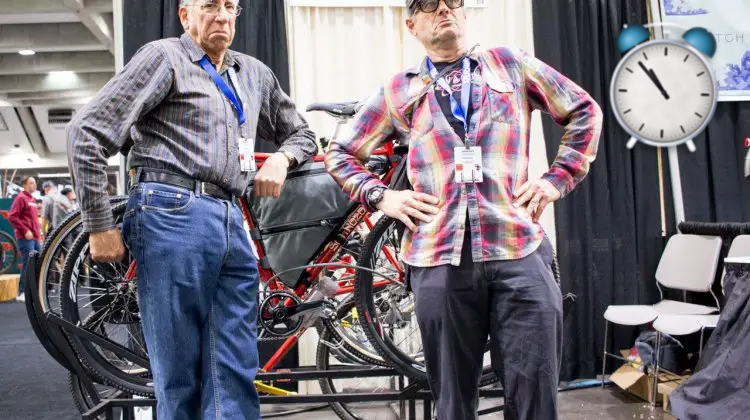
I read 10h53
